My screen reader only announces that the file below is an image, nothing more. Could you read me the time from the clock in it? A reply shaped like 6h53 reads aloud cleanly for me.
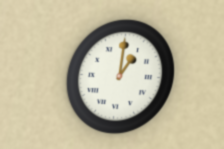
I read 1h00
